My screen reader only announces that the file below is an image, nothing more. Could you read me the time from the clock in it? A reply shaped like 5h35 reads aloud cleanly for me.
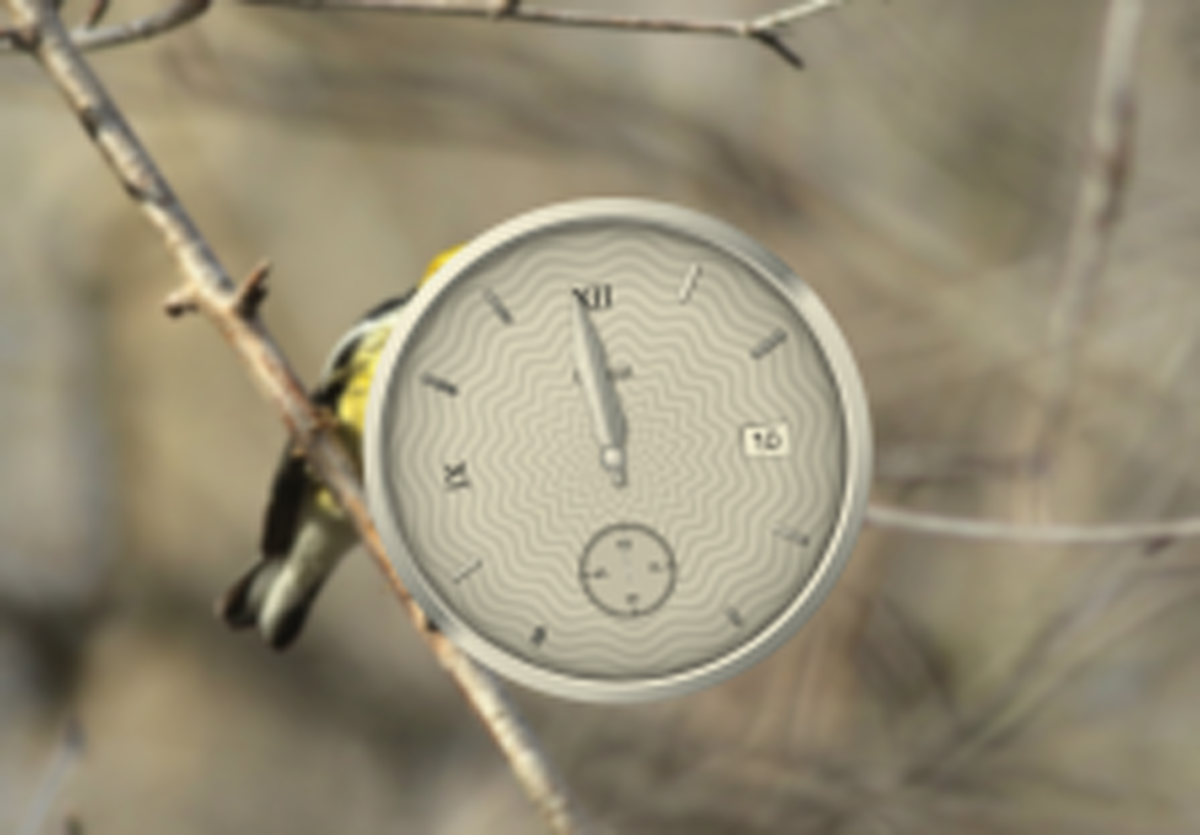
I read 11h59
